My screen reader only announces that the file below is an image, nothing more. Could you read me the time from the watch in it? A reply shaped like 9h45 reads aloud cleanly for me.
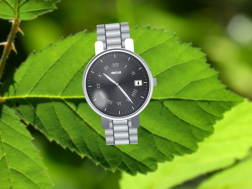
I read 10h24
